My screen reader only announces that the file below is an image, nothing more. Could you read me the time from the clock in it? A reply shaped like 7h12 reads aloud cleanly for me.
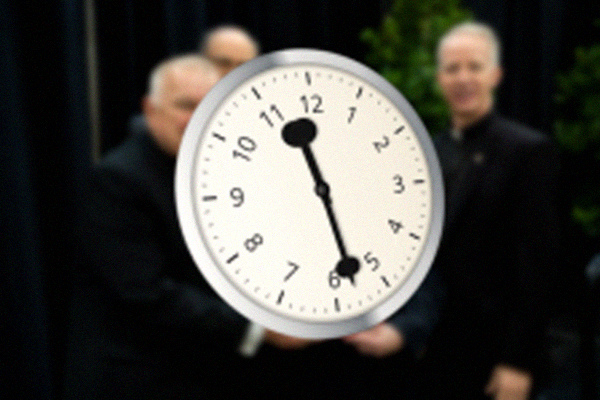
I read 11h28
